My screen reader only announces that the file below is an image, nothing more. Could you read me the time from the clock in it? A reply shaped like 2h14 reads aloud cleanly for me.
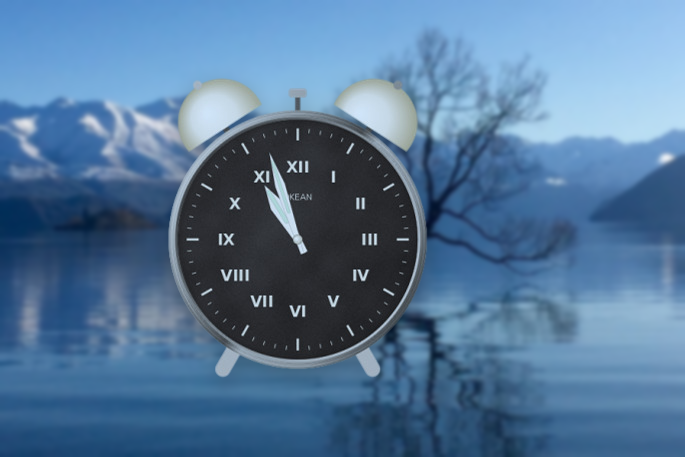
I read 10h57
